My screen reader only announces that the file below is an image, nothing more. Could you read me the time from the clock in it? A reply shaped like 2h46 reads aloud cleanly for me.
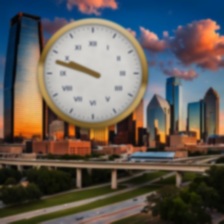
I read 9h48
